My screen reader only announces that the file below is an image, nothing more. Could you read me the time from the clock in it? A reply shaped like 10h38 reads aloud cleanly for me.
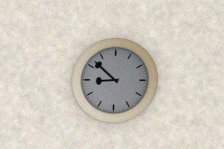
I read 8h52
